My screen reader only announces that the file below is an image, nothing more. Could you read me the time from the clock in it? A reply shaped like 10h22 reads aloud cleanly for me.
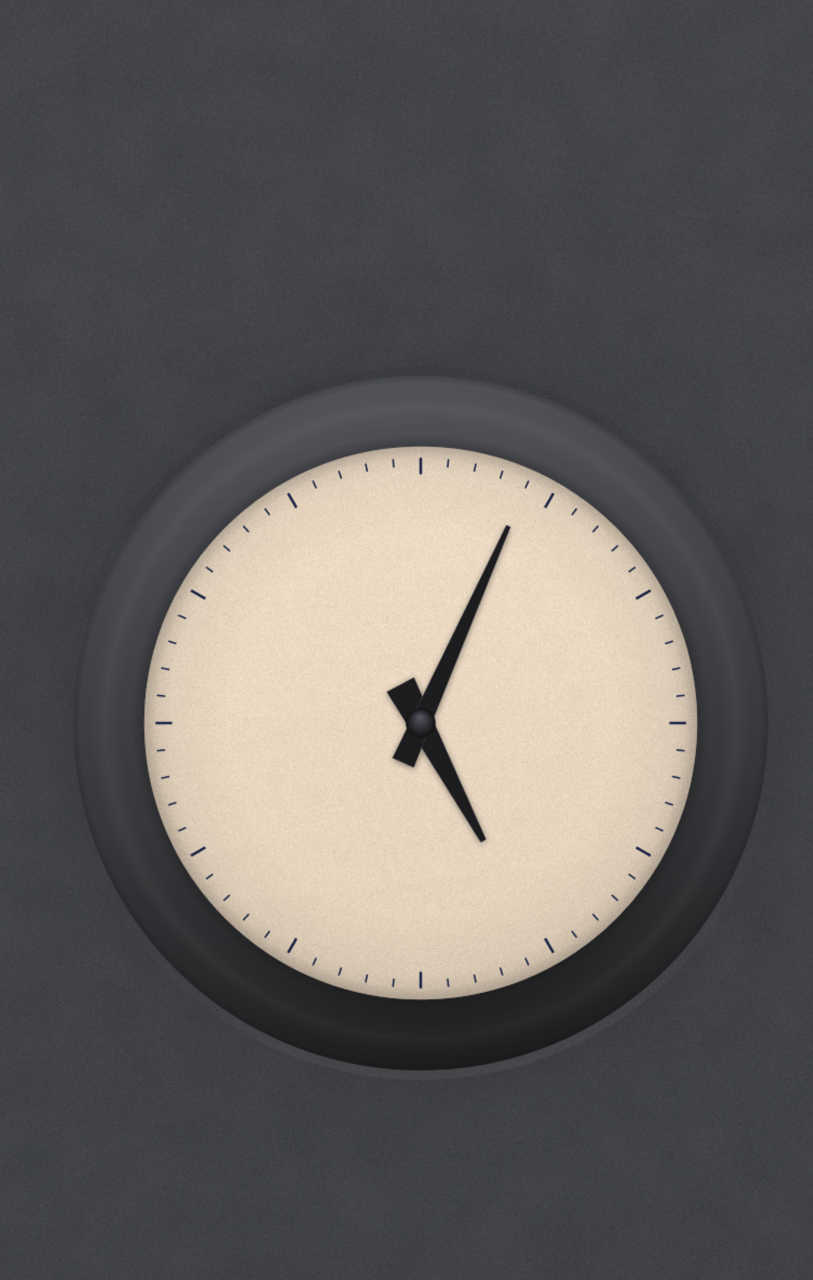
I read 5h04
